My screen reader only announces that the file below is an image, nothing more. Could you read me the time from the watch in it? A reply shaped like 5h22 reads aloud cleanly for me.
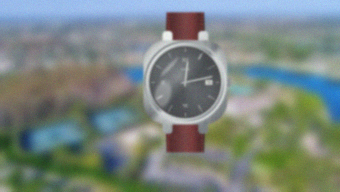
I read 12h13
